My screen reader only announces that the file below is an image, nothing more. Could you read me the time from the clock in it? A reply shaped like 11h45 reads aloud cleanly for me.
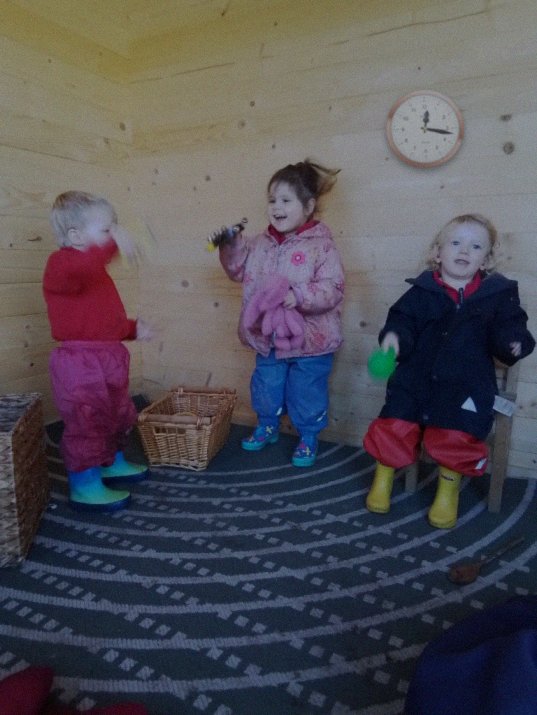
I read 12h17
